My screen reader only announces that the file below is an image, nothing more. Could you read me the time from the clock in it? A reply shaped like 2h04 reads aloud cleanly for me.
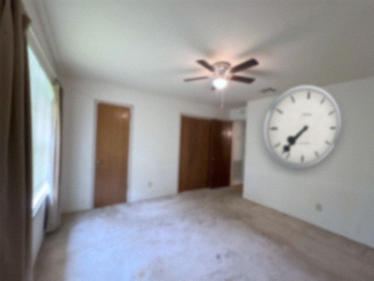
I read 7h37
